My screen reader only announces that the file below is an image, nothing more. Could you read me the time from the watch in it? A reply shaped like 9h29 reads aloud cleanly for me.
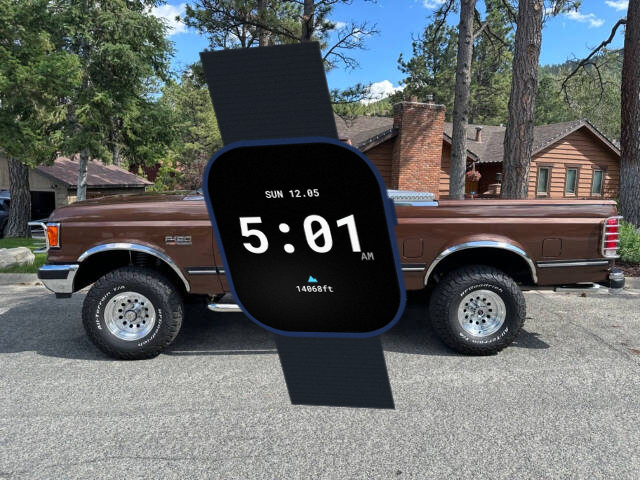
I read 5h01
